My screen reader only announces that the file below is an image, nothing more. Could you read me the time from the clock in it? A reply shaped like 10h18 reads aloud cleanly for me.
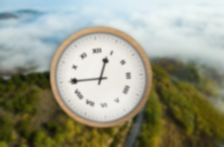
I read 12h45
